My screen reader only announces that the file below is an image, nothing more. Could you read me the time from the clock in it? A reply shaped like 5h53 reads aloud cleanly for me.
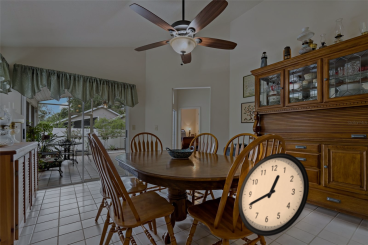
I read 12h41
